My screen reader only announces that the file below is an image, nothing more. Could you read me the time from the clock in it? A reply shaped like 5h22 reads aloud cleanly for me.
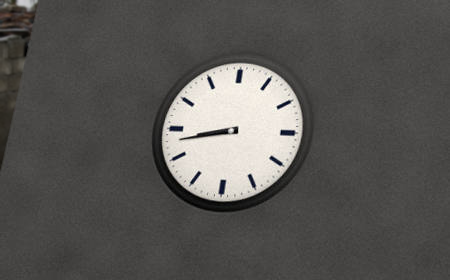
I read 8h43
